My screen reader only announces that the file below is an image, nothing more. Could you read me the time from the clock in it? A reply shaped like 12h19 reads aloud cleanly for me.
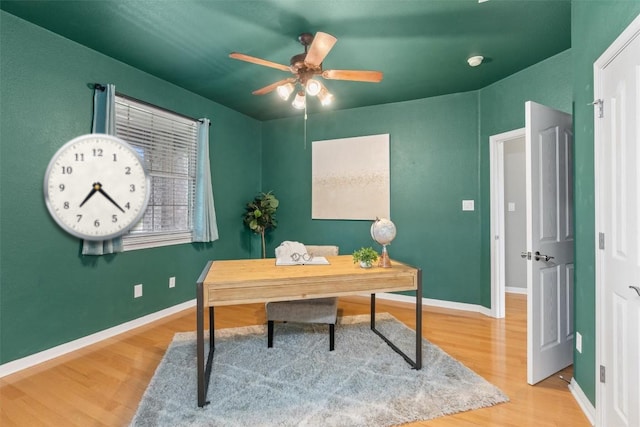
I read 7h22
